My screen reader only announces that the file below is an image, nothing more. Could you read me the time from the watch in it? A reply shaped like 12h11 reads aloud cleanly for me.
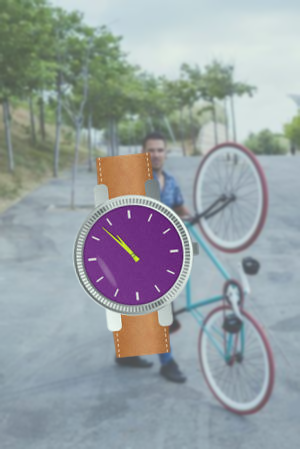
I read 10h53
